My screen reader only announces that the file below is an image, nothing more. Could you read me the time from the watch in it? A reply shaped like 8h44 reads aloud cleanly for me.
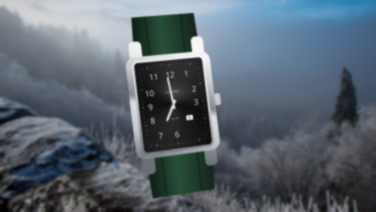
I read 6h59
